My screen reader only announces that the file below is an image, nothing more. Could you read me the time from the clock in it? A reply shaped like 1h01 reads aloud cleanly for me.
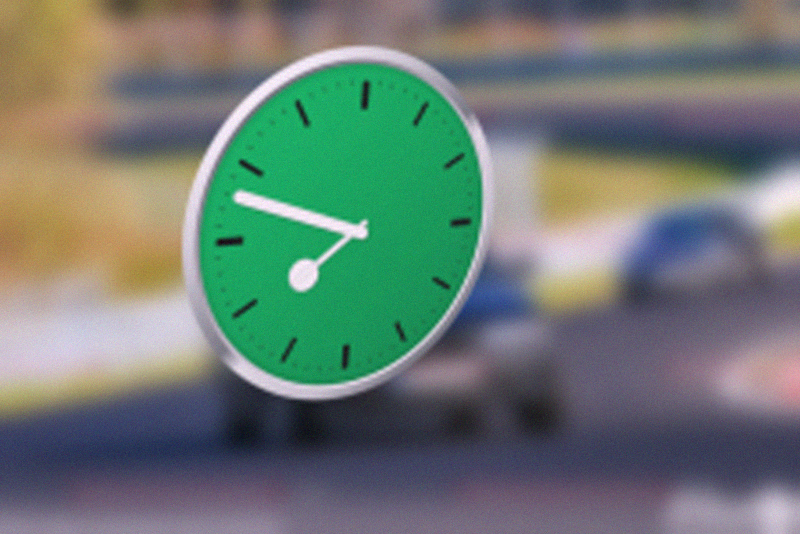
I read 7h48
